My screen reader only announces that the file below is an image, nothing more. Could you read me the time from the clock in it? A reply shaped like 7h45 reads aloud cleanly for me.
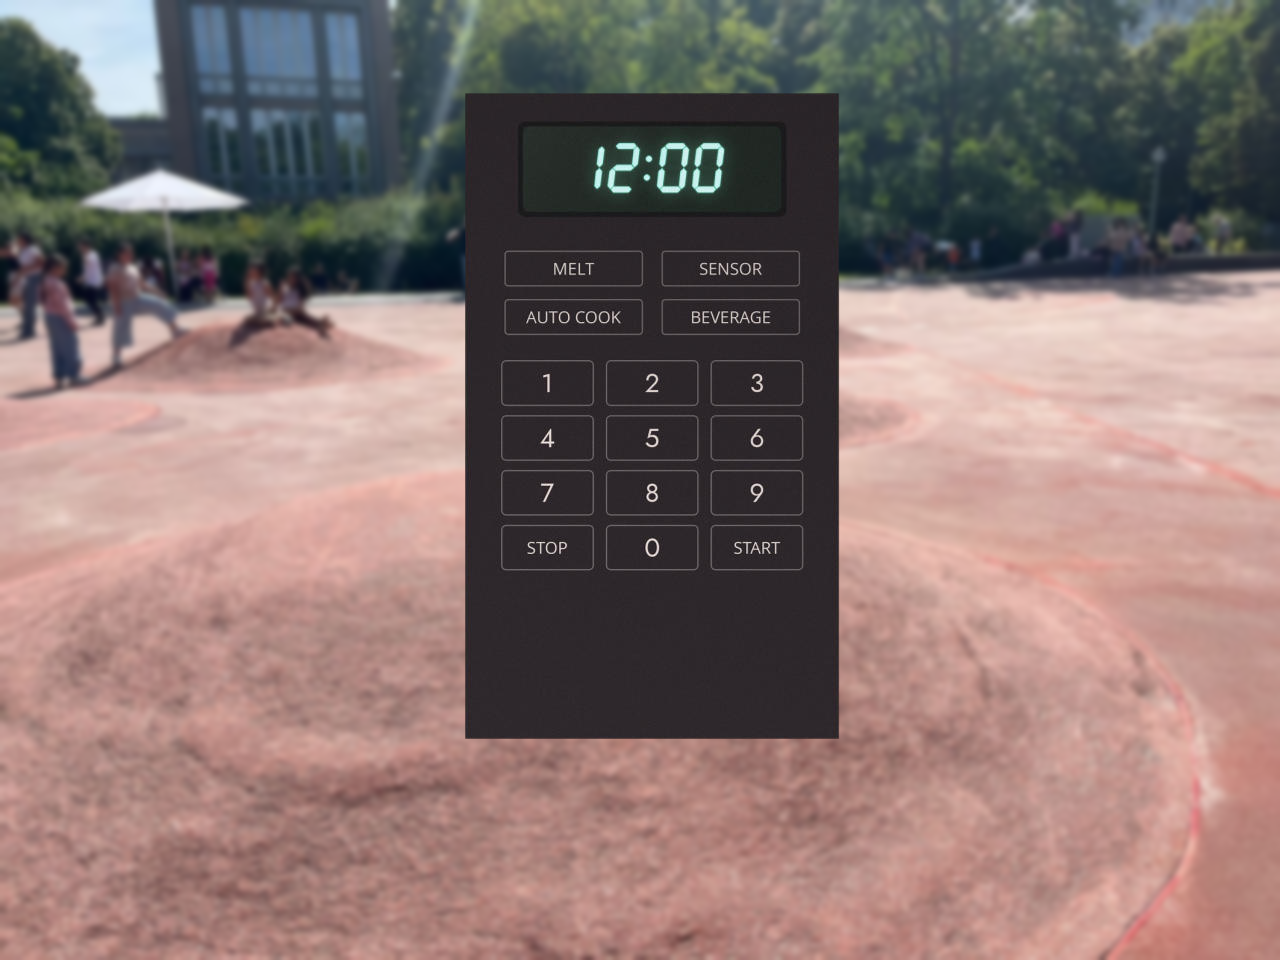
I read 12h00
